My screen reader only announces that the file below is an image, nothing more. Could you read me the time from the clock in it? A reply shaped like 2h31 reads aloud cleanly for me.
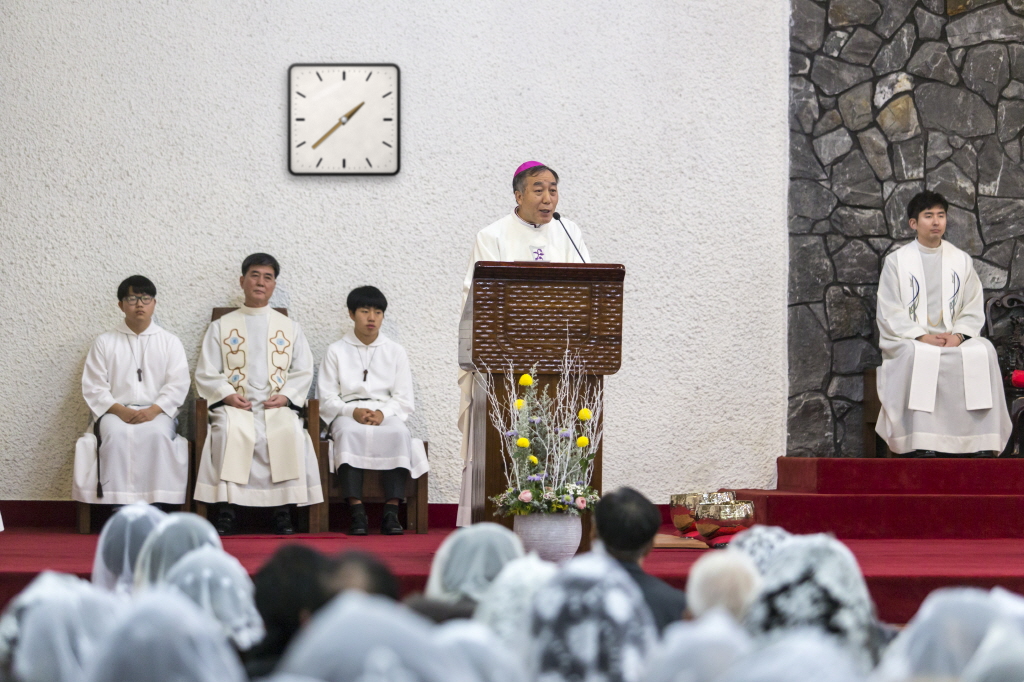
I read 1h38
